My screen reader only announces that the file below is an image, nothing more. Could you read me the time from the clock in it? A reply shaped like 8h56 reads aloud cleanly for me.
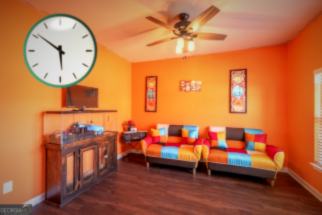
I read 5h51
